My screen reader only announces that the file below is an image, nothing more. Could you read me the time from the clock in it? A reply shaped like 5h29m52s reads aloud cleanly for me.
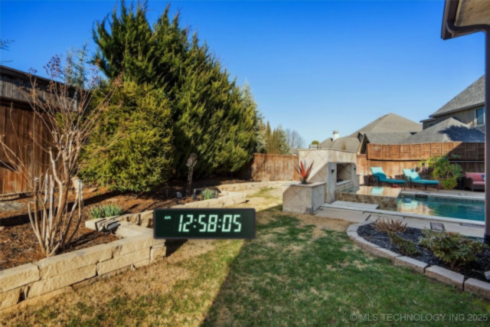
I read 12h58m05s
